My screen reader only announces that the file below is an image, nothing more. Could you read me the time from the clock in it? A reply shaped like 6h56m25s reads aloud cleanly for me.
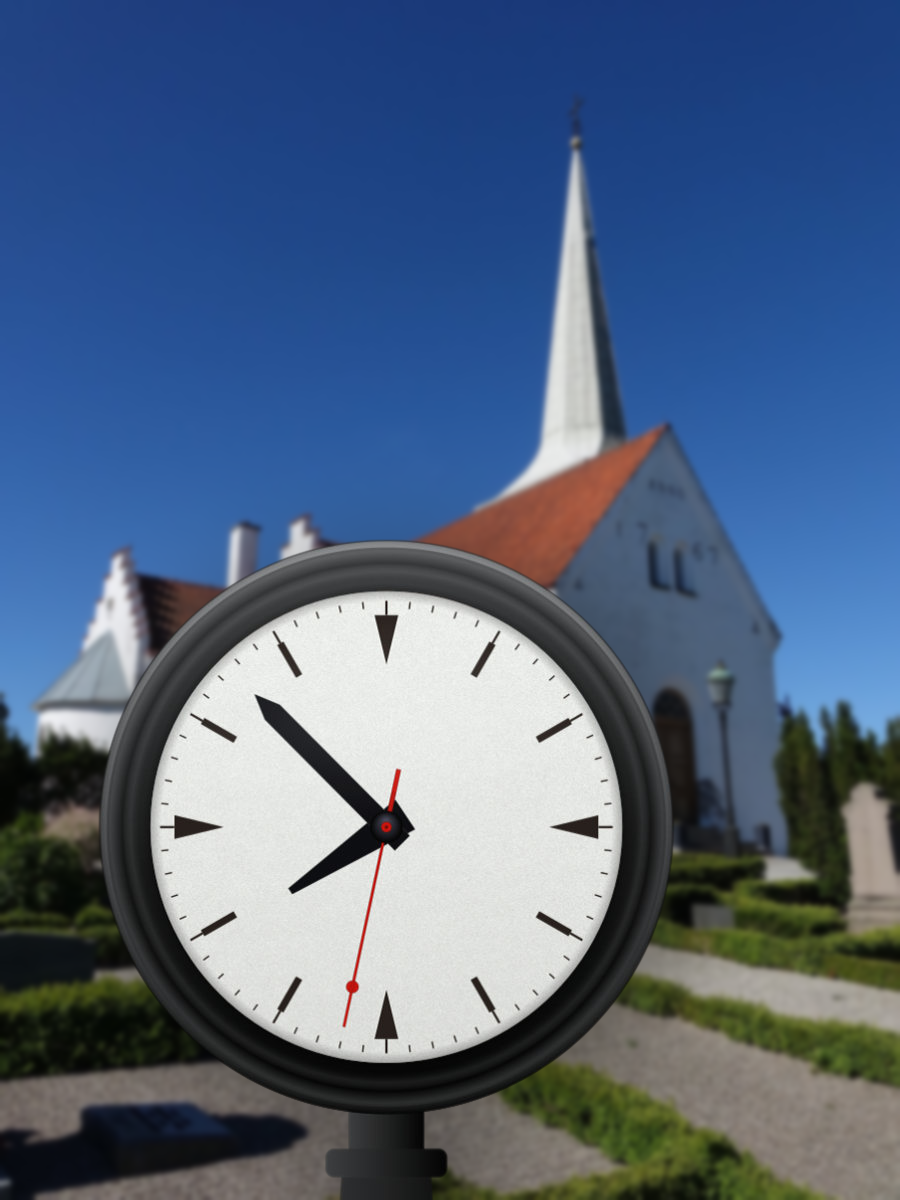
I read 7h52m32s
